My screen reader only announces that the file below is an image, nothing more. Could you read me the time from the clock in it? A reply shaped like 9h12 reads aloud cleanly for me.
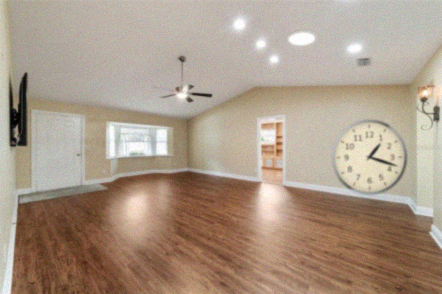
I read 1h18
